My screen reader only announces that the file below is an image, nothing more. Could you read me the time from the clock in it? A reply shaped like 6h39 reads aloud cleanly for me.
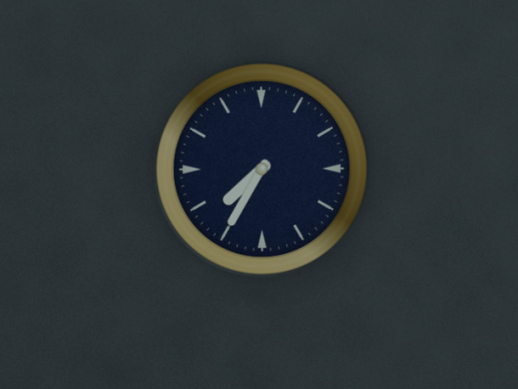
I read 7h35
